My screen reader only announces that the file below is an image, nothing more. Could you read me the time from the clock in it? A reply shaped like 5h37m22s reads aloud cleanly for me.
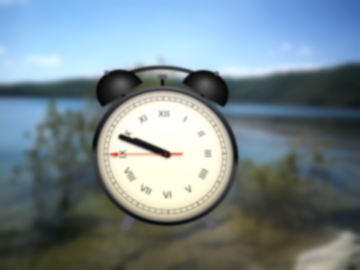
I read 9h48m45s
